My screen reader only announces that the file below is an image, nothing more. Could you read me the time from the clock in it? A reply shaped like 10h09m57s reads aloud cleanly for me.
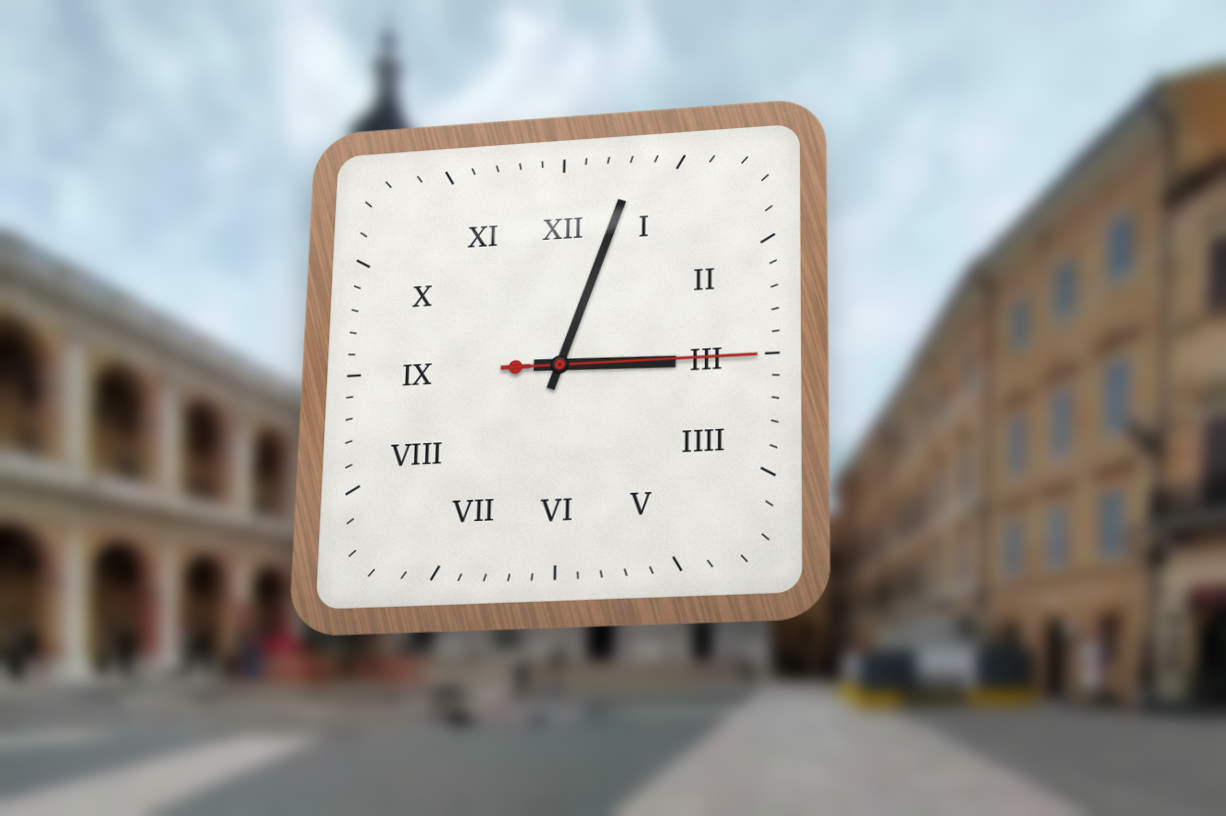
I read 3h03m15s
